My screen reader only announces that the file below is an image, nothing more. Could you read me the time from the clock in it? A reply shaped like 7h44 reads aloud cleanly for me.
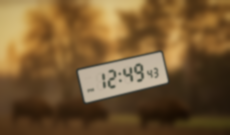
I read 12h49
